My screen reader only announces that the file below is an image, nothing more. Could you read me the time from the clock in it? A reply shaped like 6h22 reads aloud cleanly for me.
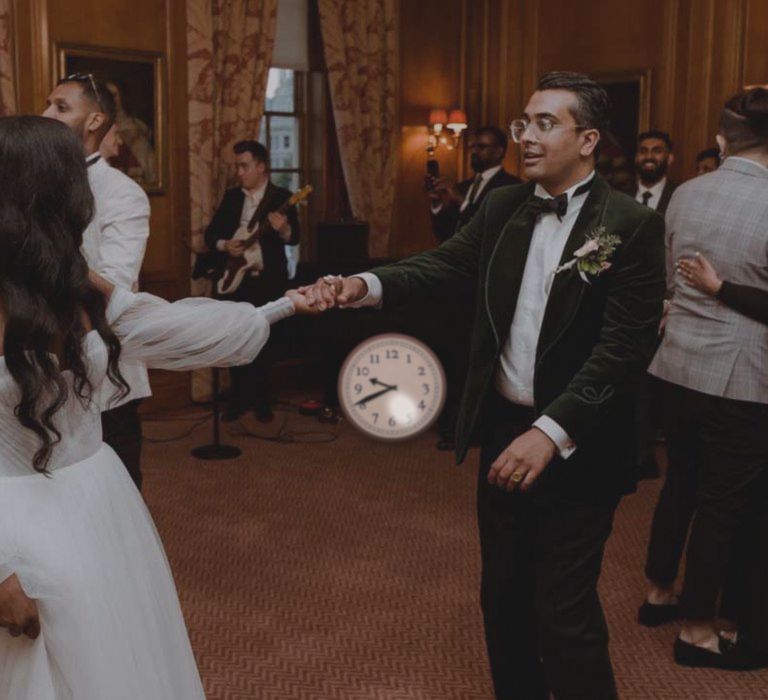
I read 9h41
